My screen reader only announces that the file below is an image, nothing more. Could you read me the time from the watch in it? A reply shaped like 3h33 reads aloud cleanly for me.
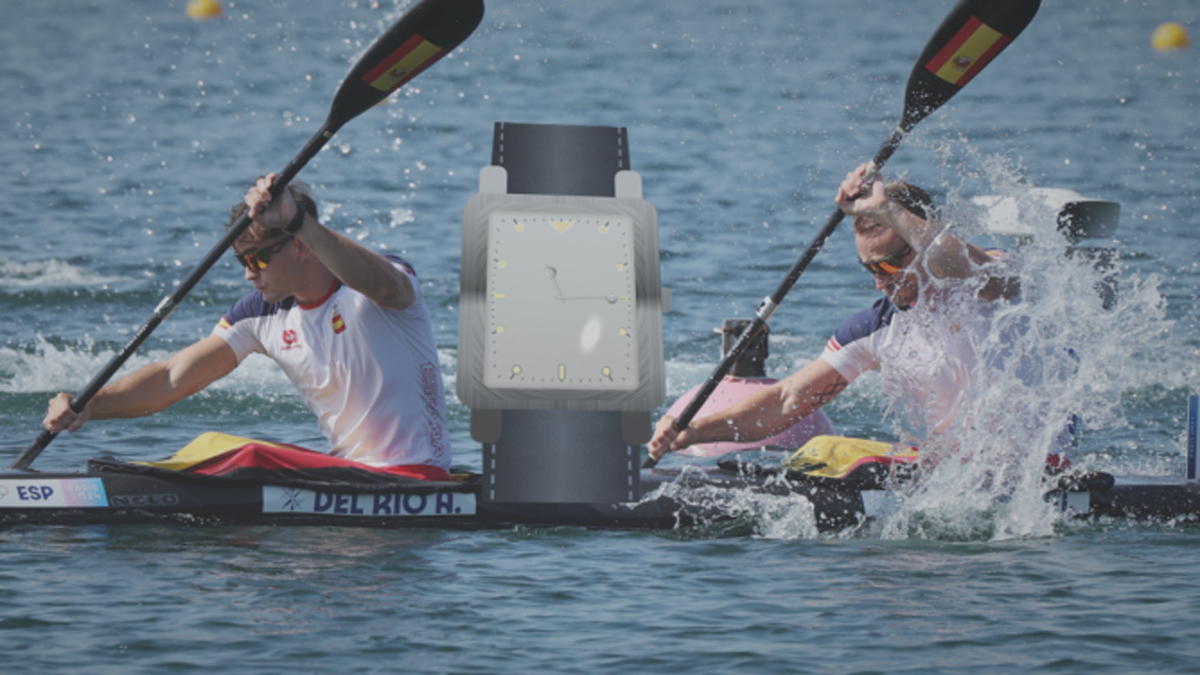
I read 11h15
